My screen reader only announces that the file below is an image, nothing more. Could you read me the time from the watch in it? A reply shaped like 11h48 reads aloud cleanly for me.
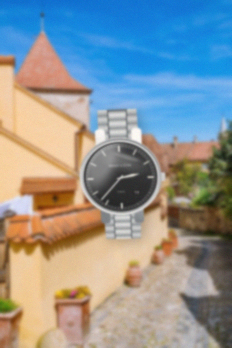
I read 2h37
